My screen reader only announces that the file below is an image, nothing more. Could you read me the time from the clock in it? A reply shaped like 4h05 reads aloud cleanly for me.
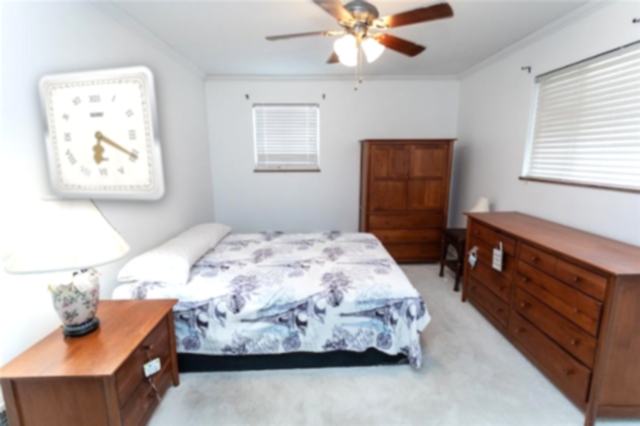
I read 6h20
